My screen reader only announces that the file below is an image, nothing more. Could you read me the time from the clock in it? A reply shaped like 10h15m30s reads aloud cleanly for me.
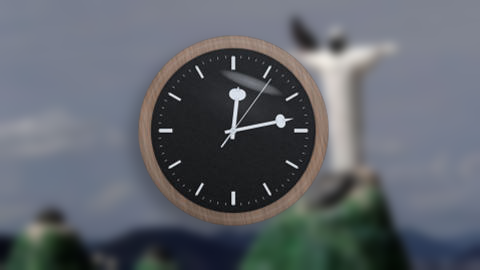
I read 12h13m06s
